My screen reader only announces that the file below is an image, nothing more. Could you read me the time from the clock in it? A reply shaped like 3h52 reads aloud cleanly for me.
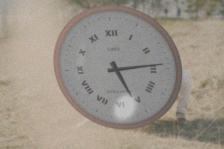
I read 5h14
